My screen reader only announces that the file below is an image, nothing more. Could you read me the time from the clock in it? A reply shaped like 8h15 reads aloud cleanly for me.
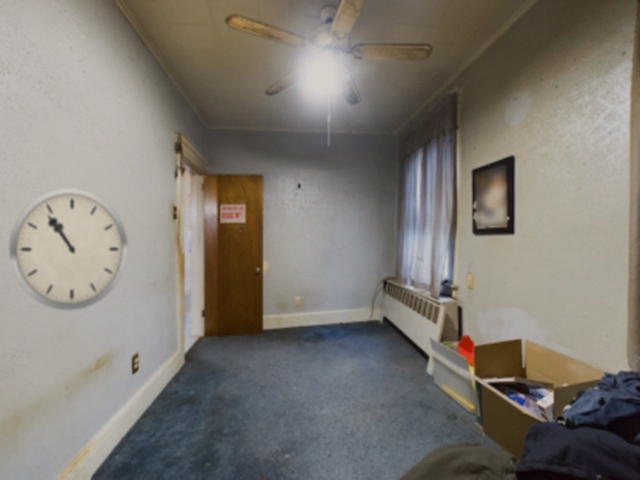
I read 10h54
